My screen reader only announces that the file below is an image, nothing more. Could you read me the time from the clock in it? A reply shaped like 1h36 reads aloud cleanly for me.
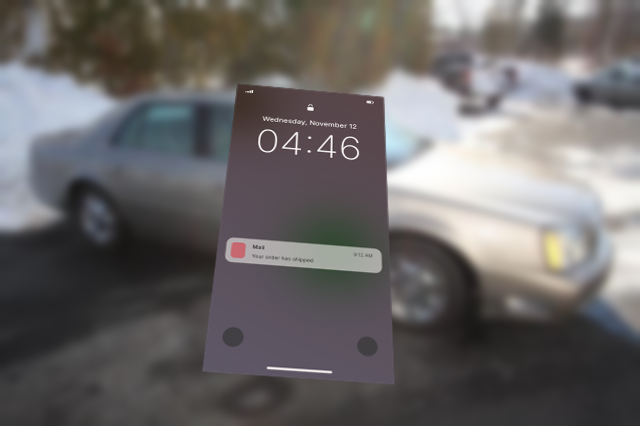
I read 4h46
